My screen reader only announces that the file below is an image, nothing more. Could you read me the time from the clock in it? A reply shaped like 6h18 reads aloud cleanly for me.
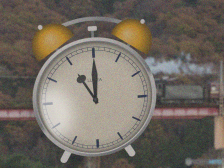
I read 11h00
